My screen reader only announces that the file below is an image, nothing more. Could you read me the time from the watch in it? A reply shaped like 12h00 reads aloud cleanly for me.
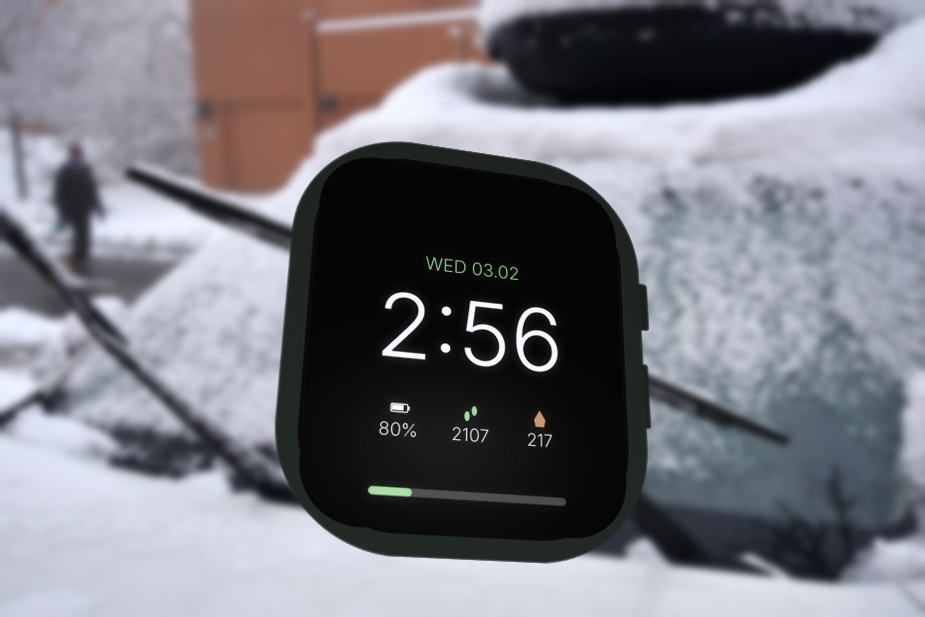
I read 2h56
